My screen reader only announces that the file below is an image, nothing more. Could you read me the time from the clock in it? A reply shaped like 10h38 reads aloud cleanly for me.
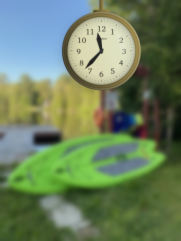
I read 11h37
